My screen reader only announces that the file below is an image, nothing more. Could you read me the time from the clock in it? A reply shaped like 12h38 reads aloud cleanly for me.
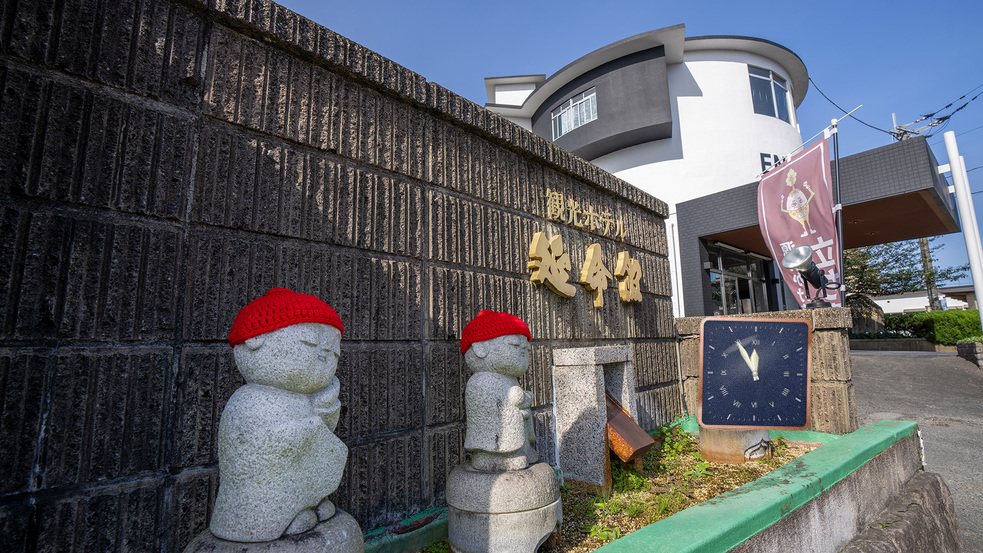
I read 11h55
